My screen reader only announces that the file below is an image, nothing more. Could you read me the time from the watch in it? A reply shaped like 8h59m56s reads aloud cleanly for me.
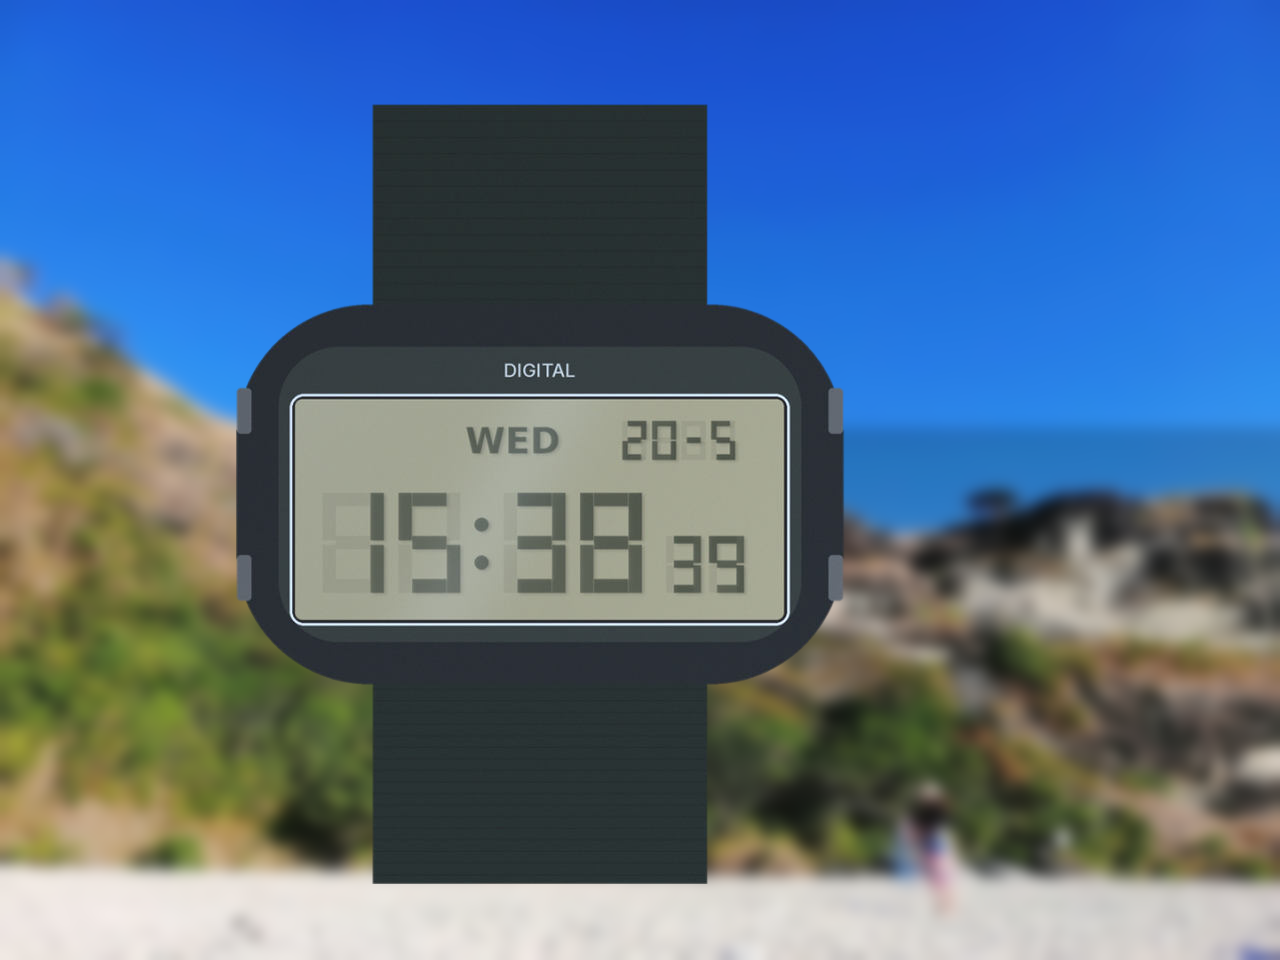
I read 15h38m39s
